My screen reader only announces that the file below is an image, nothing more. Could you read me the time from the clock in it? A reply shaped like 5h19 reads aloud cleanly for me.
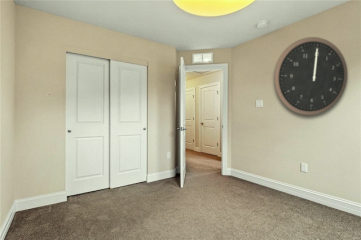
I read 12h00
